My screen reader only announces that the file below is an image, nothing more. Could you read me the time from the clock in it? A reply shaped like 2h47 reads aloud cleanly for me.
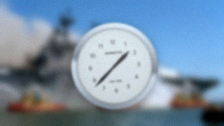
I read 1h38
